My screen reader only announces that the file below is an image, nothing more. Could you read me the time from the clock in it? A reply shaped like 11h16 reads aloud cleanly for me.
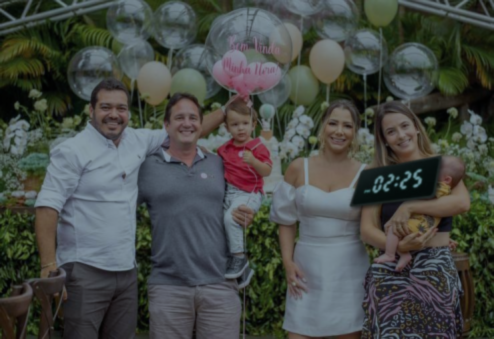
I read 2h25
